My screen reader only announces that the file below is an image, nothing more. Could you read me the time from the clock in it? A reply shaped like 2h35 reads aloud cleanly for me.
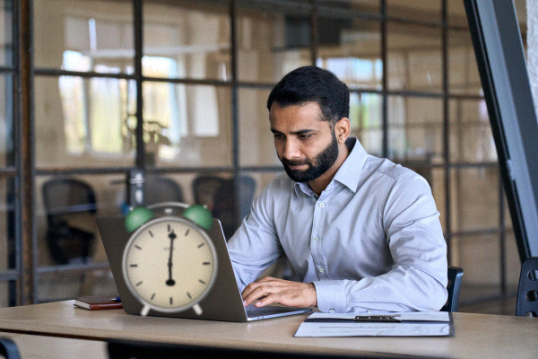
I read 6h01
